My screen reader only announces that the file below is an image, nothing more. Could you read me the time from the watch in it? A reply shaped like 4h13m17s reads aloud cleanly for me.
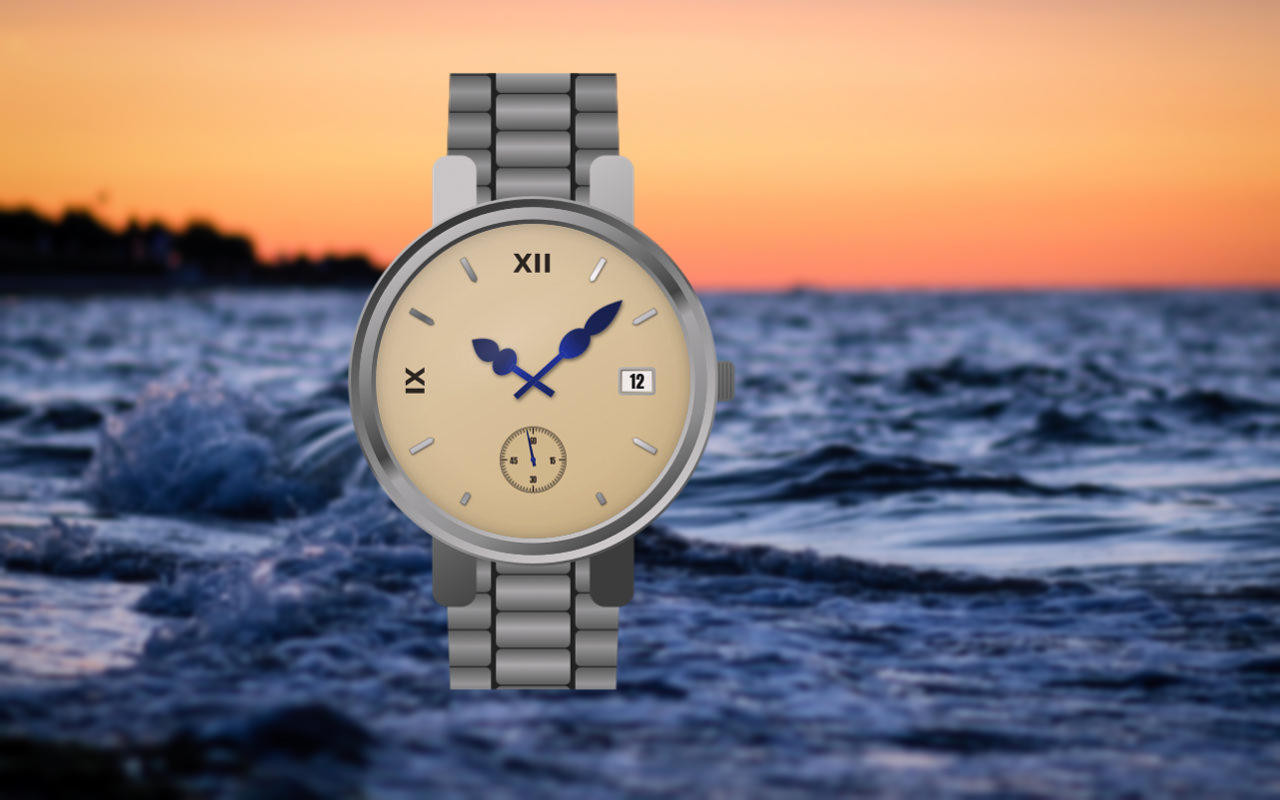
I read 10h07m58s
